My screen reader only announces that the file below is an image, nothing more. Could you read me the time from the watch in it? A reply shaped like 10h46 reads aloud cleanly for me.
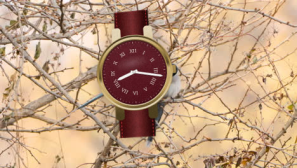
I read 8h17
